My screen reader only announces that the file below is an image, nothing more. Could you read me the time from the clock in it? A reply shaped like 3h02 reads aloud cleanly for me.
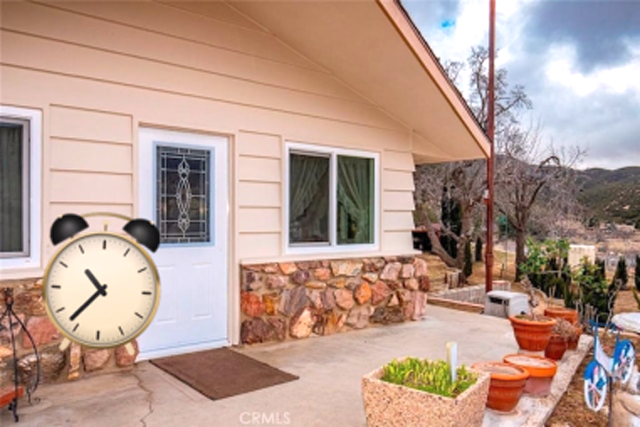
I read 10h37
